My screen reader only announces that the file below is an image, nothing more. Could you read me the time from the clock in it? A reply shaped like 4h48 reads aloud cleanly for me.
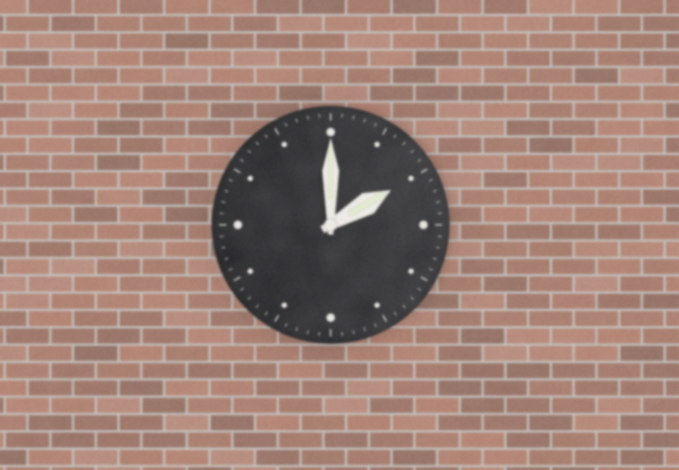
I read 2h00
